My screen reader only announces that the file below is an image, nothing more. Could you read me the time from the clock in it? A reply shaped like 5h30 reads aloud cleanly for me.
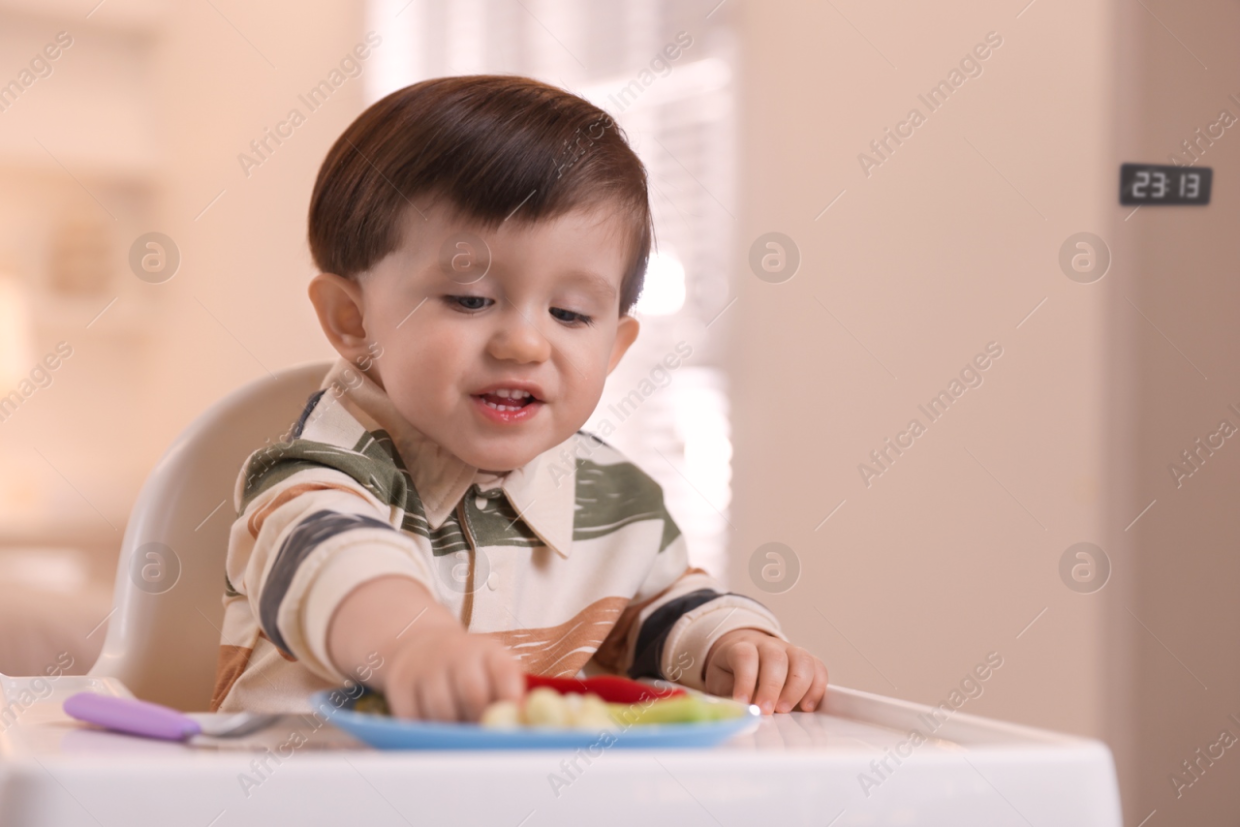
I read 23h13
